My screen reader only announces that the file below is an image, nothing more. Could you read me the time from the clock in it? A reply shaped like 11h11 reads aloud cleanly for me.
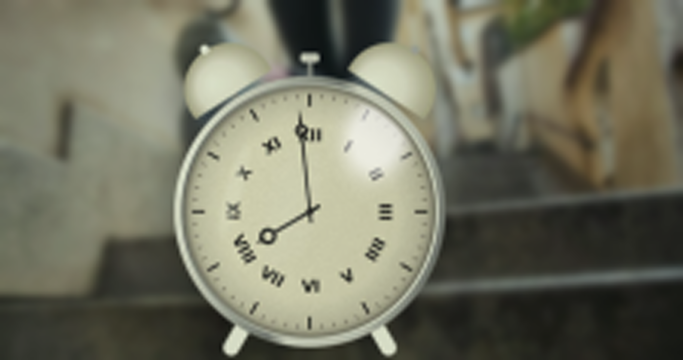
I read 7h59
